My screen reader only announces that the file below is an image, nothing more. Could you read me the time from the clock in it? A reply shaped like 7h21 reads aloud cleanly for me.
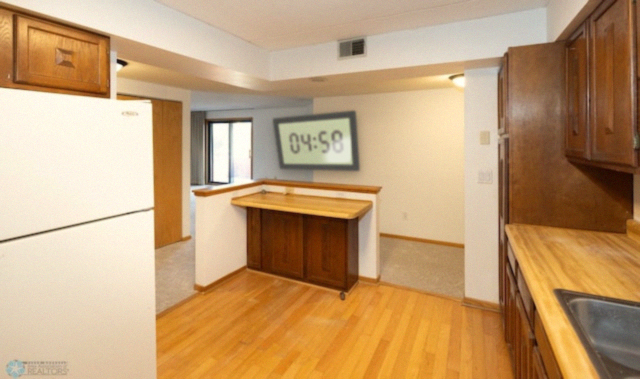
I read 4h58
